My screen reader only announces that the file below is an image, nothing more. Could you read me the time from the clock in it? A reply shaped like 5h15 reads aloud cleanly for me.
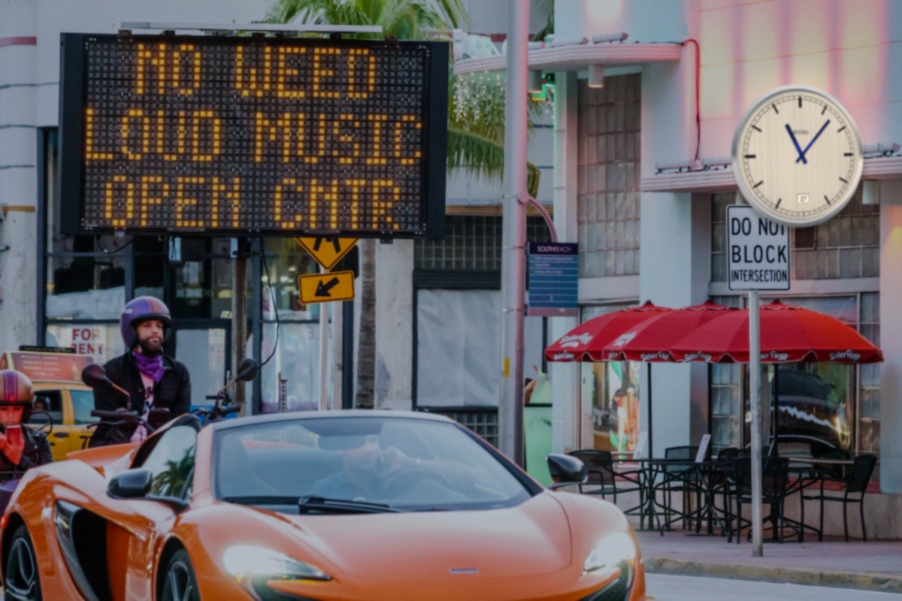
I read 11h07
